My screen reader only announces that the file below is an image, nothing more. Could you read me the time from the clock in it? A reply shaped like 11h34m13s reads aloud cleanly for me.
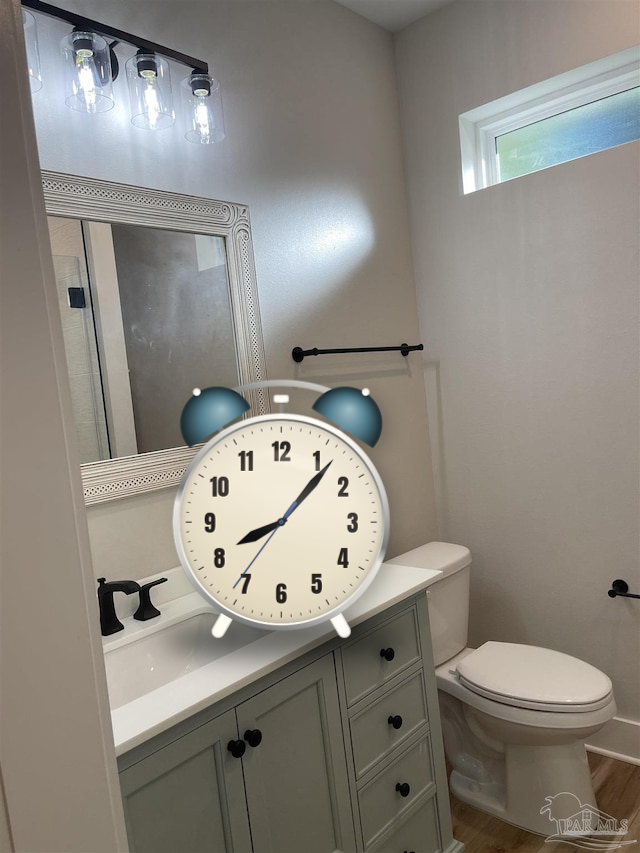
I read 8h06m36s
